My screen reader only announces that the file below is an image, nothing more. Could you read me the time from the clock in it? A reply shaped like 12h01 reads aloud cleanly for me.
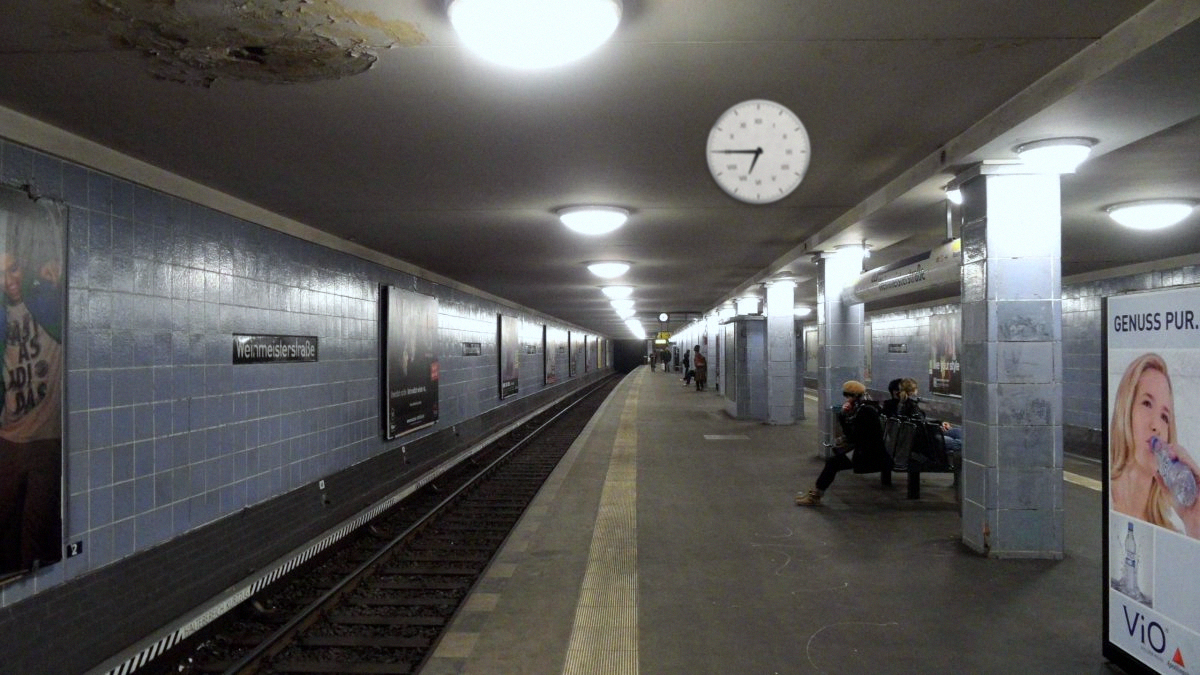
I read 6h45
